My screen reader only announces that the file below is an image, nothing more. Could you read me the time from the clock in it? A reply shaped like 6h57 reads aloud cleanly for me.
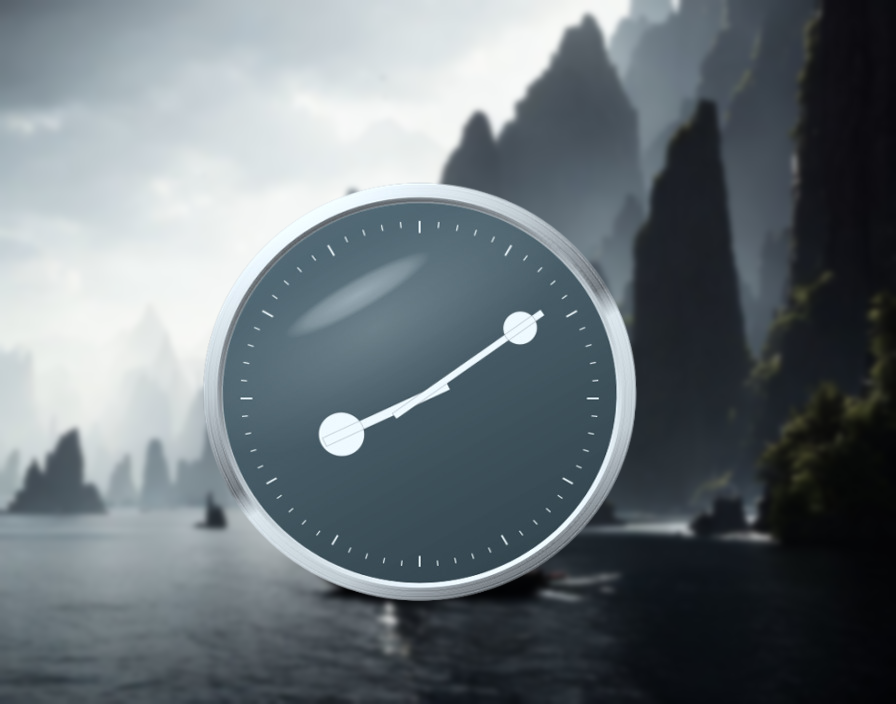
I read 8h09
